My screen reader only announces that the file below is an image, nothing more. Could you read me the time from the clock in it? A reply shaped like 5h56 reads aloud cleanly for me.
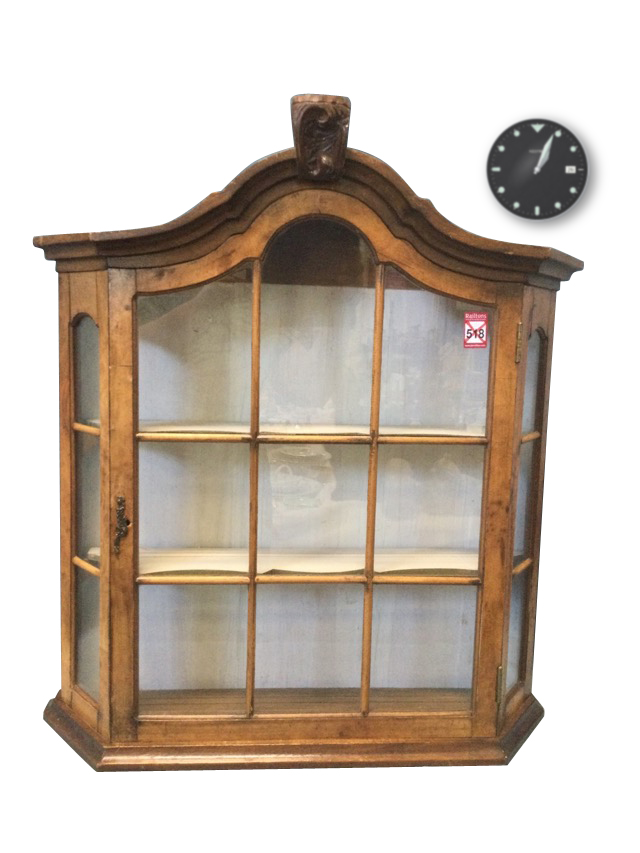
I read 1h04
